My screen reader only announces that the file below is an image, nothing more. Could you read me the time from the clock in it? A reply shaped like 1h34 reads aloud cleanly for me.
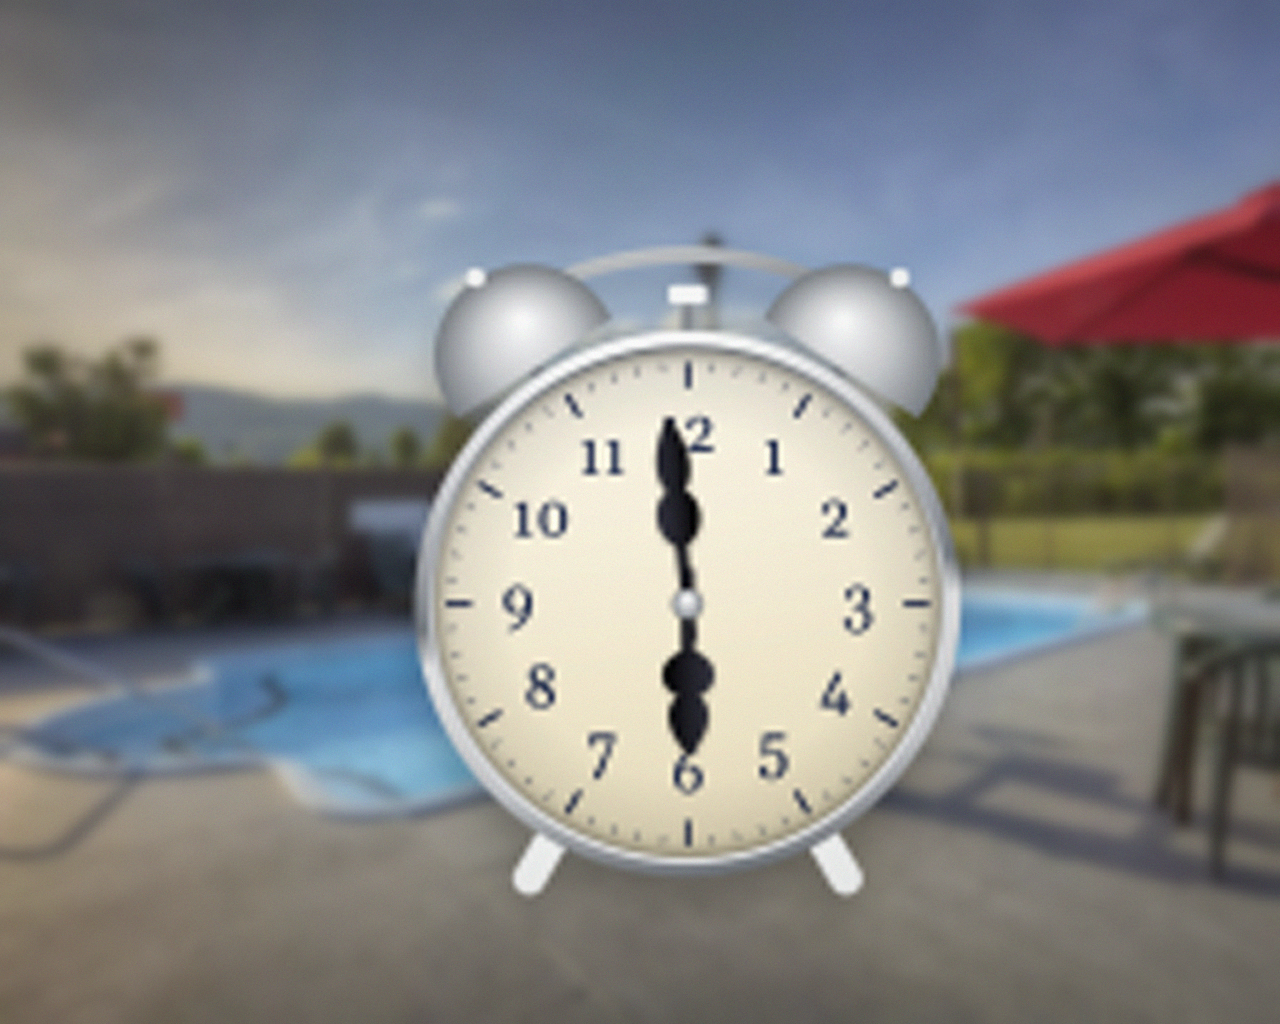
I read 5h59
